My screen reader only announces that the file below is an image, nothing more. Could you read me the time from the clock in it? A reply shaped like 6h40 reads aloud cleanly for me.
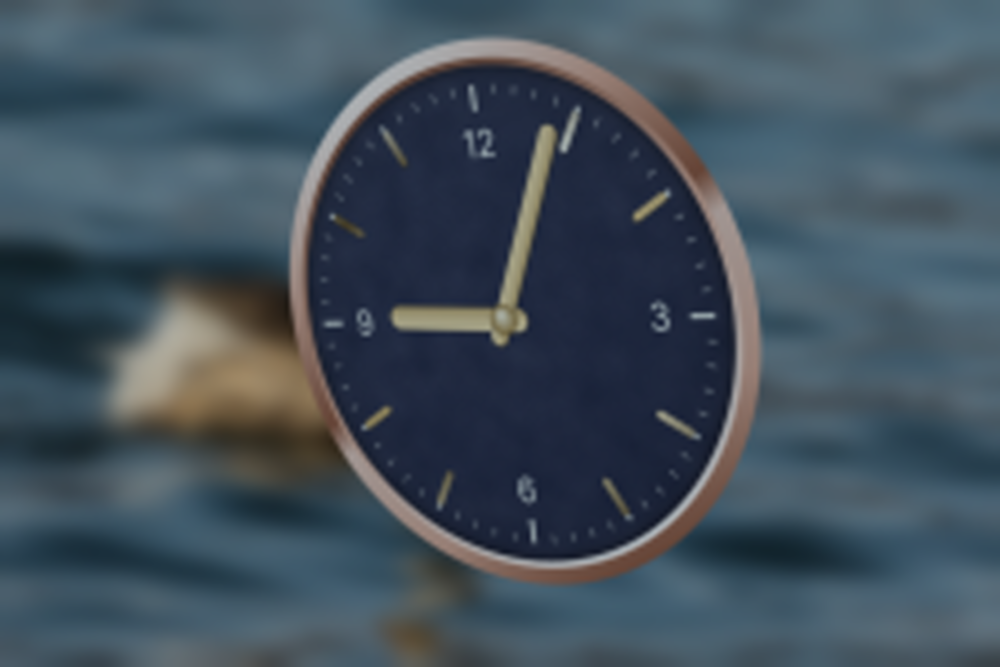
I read 9h04
